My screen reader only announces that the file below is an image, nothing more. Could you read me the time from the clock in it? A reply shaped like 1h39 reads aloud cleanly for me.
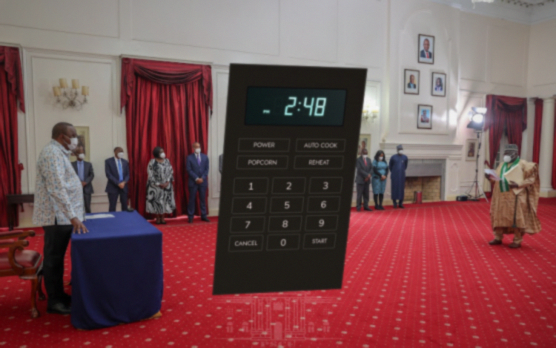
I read 2h48
